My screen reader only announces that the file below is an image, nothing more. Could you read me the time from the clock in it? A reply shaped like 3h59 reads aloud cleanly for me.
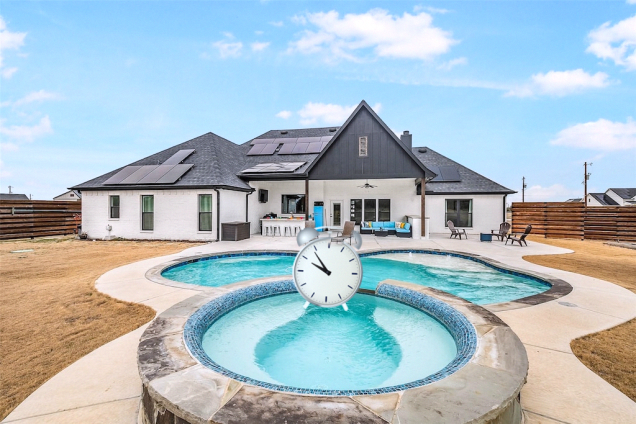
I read 9h54
